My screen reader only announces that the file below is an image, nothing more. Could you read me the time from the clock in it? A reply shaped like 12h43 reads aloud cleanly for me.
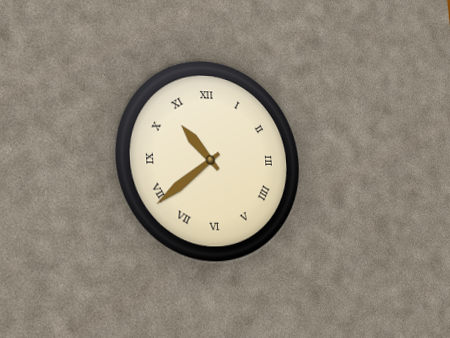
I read 10h39
